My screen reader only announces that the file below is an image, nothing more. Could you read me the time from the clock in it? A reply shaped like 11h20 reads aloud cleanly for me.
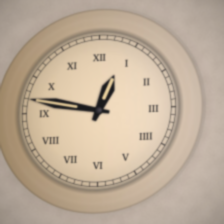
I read 12h47
